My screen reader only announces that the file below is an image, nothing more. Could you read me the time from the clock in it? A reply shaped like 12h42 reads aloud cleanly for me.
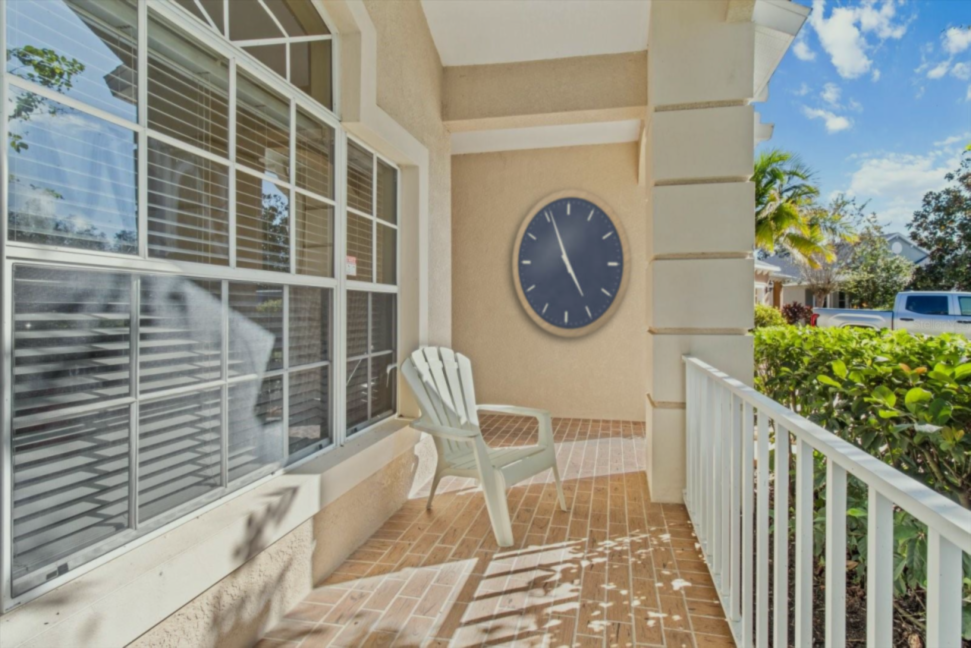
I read 4h56
